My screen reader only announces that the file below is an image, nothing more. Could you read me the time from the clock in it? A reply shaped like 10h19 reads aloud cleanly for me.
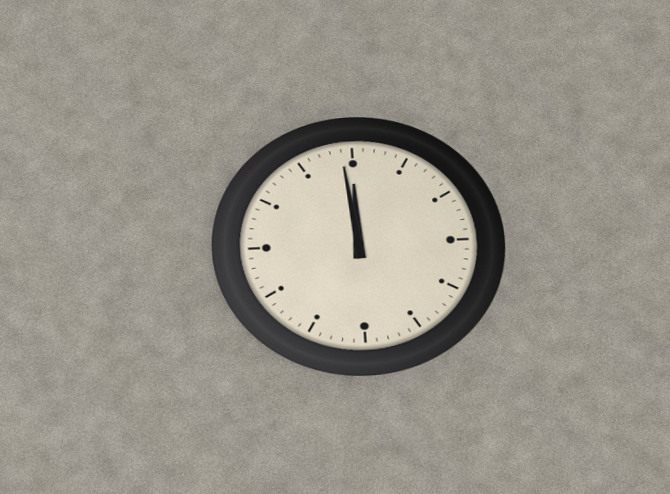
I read 11h59
